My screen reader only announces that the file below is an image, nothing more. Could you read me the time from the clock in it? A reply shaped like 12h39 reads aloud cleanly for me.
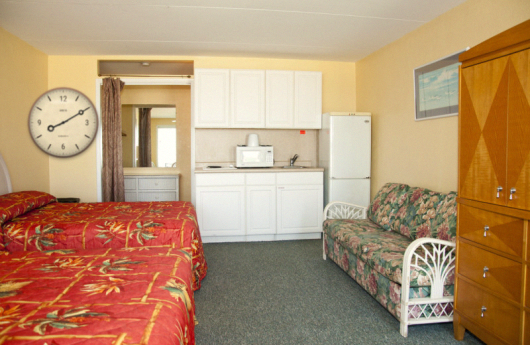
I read 8h10
